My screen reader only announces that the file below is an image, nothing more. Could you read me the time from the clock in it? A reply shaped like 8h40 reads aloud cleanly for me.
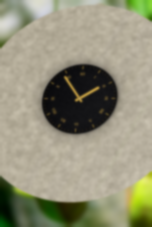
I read 1h54
